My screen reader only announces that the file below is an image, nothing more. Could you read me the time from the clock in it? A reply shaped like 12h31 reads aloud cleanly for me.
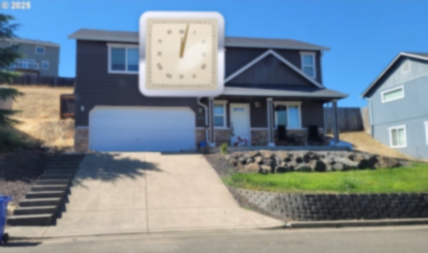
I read 12h02
